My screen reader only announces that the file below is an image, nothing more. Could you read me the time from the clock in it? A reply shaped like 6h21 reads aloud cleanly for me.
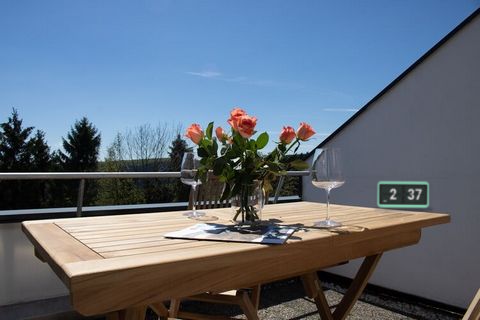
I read 2h37
